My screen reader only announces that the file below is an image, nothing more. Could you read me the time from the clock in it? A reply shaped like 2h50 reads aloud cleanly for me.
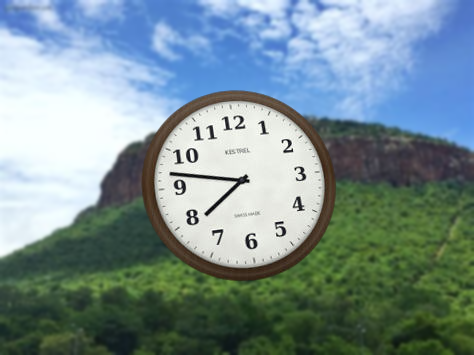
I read 7h47
